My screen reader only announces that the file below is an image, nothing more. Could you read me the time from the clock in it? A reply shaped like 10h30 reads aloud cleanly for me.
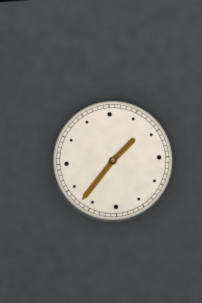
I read 1h37
